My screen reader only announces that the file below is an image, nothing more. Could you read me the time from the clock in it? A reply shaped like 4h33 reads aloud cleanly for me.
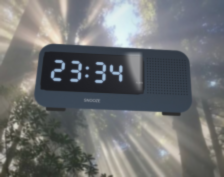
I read 23h34
